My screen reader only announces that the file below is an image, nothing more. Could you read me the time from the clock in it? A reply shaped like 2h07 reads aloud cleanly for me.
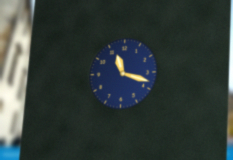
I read 11h18
